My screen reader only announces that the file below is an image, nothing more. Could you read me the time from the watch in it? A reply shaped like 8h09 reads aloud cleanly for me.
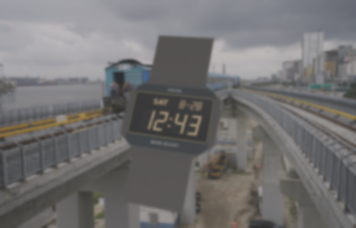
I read 12h43
